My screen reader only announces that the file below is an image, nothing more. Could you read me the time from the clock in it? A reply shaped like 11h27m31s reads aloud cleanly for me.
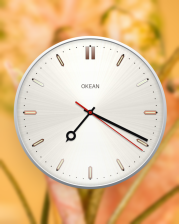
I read 7h19m21s
